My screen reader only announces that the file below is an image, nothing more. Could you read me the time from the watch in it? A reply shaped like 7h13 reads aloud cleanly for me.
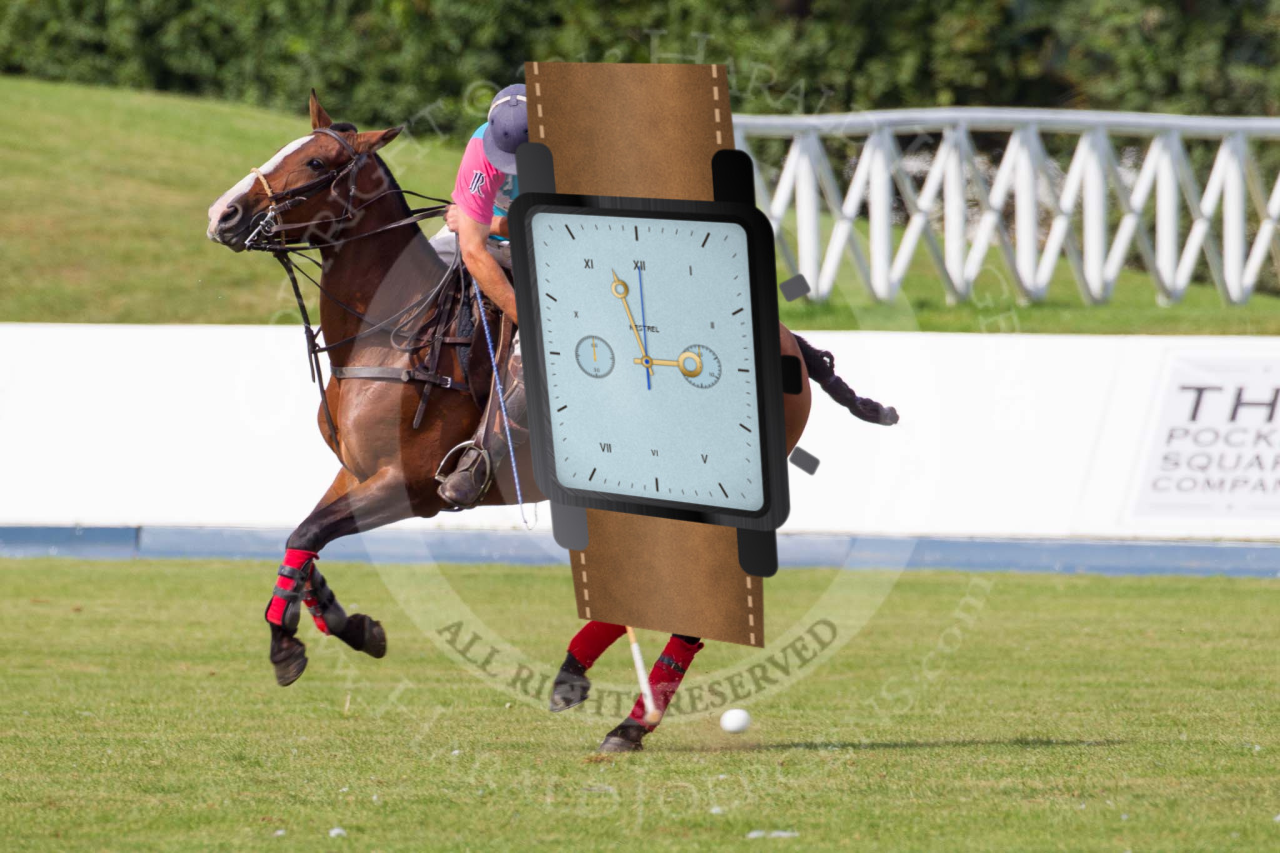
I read 2h57
